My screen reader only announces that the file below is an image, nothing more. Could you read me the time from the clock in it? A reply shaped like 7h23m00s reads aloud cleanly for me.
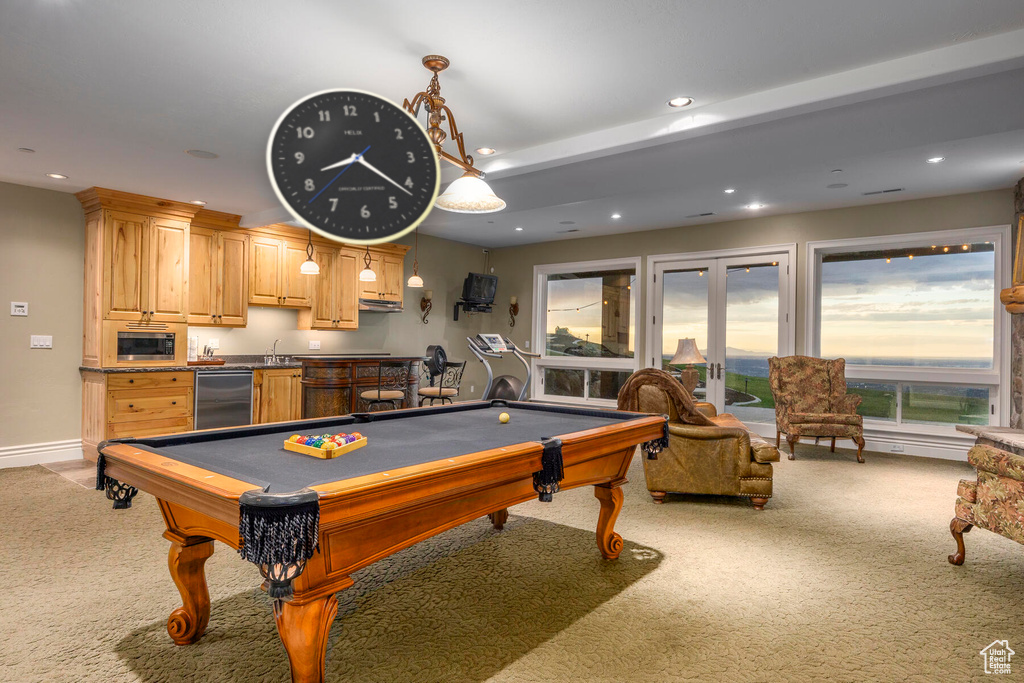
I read 8h21m38s
